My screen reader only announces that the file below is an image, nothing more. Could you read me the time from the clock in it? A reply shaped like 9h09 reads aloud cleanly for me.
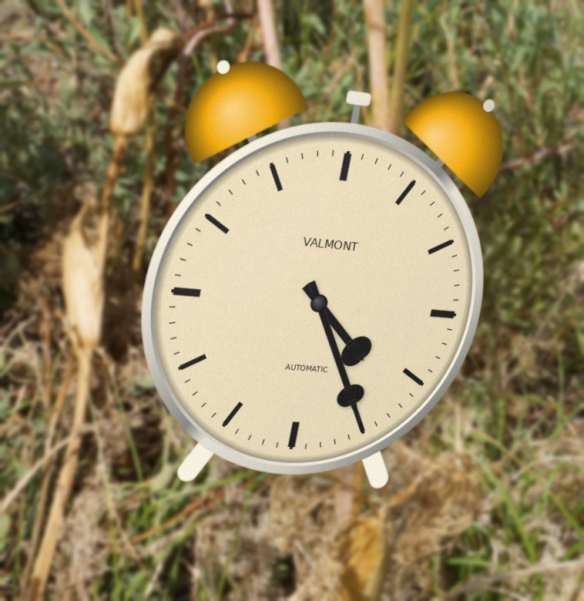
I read 4h25
